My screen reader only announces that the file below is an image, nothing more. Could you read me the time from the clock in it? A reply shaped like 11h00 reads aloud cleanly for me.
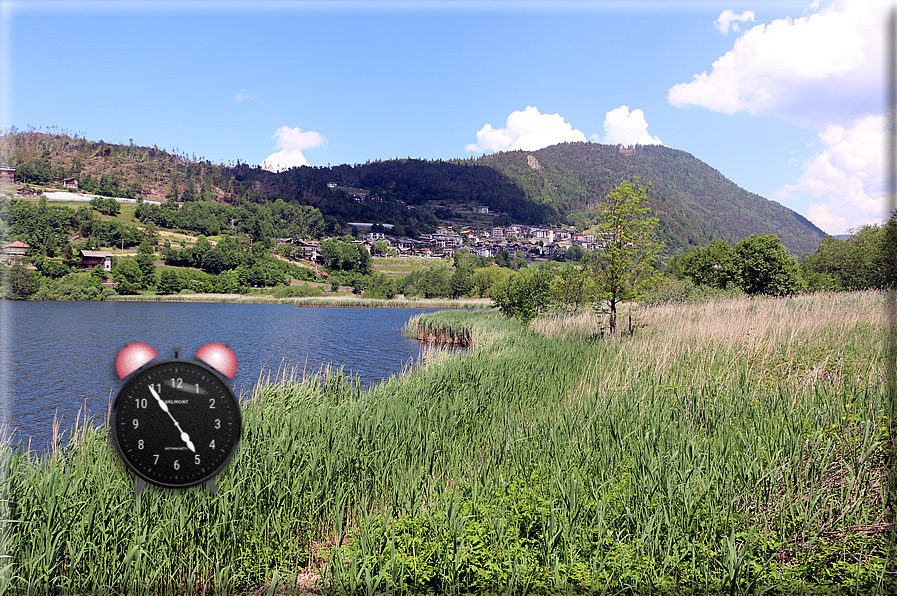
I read 4h54
